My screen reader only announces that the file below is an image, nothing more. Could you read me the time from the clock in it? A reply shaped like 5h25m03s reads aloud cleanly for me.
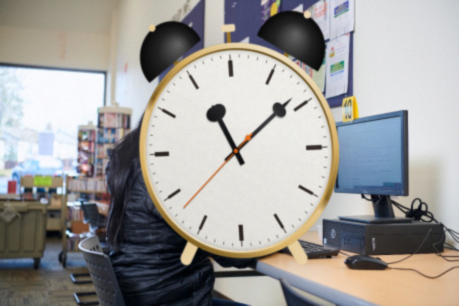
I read 11h08m38s
